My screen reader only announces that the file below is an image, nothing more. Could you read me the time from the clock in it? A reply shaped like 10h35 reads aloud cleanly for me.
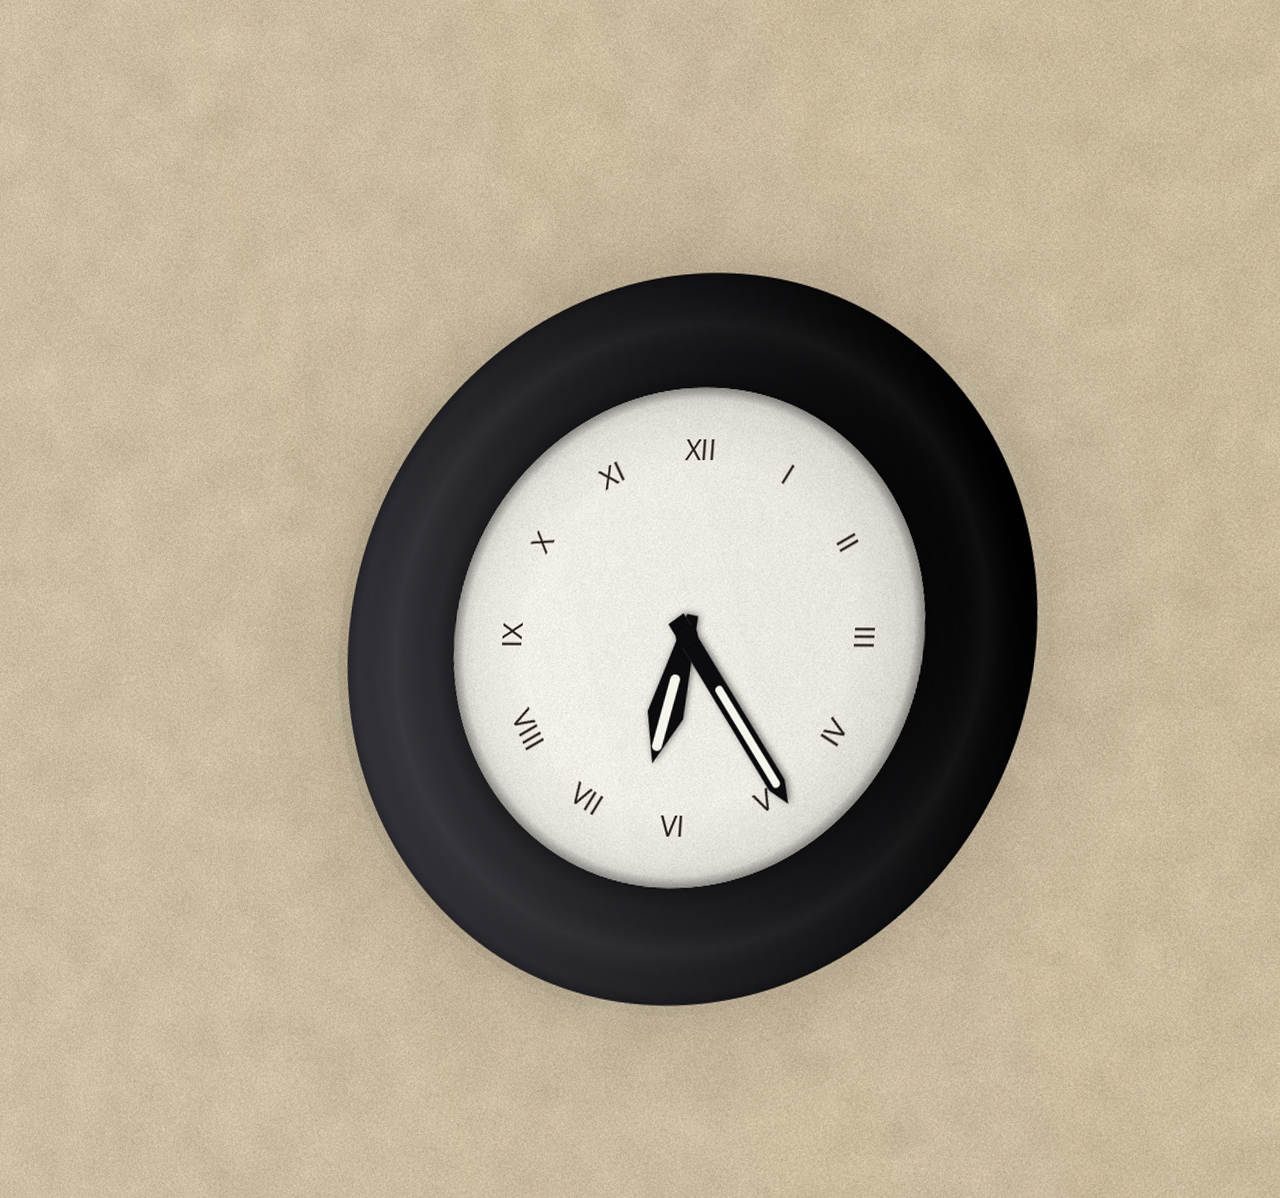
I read 6h24
